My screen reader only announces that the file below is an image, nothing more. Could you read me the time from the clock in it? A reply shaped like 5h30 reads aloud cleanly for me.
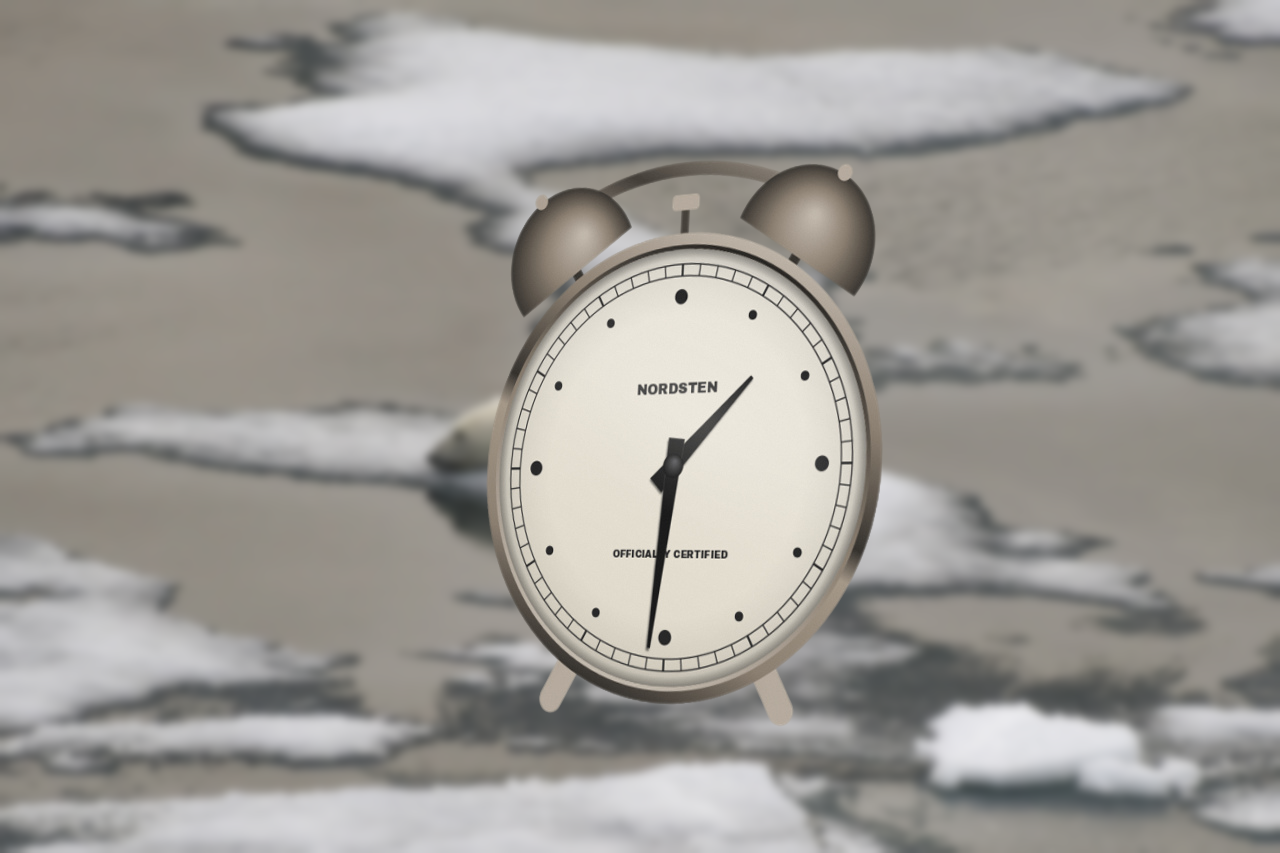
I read 1h31
